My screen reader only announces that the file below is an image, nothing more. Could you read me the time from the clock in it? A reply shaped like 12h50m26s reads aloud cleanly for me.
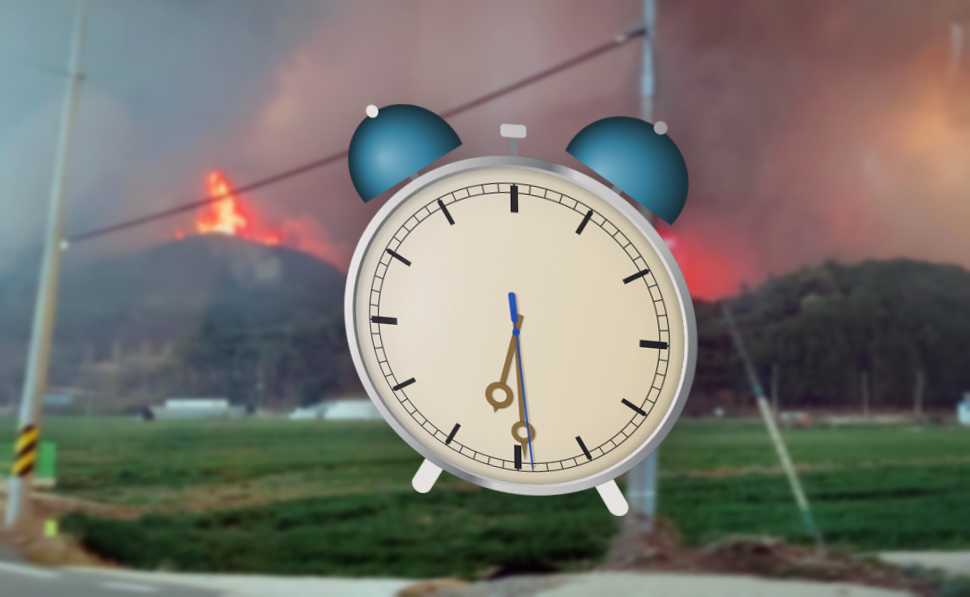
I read 6h29m29s
